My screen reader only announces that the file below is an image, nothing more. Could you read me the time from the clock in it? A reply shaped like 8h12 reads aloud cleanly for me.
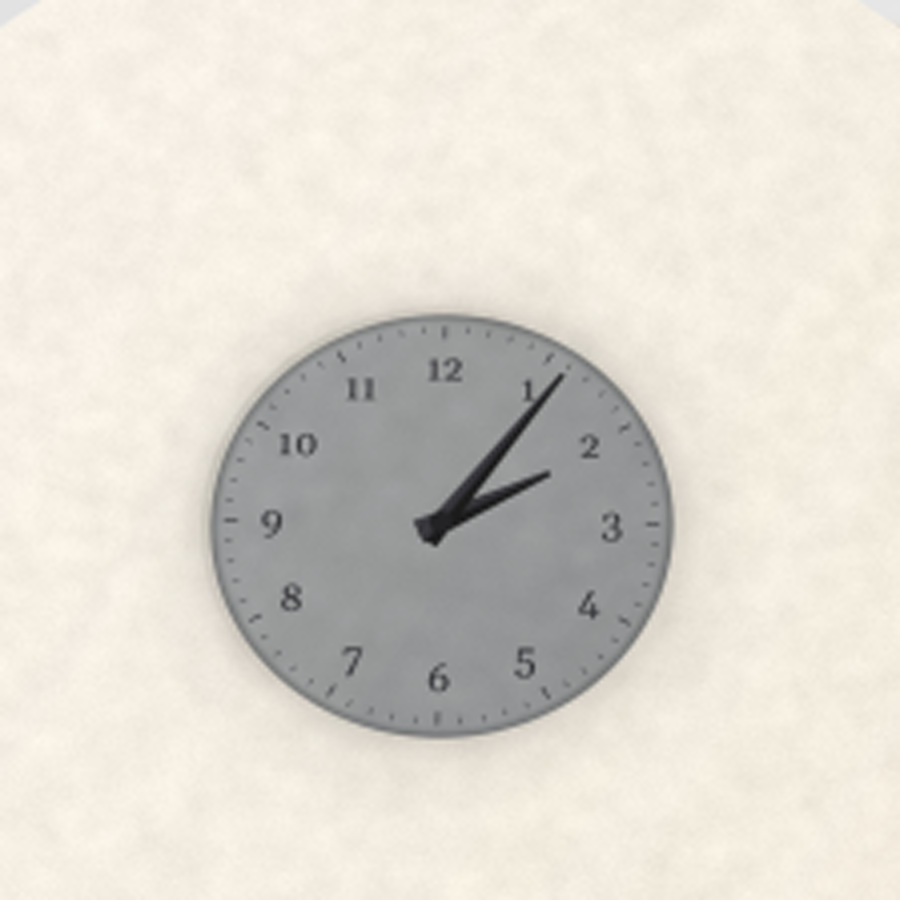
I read 2h06
